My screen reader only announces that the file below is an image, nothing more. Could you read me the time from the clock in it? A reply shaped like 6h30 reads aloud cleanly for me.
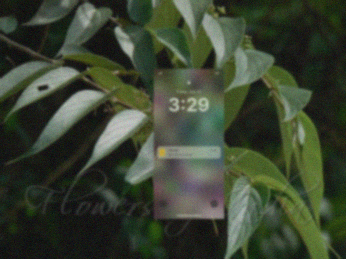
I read 3h29
